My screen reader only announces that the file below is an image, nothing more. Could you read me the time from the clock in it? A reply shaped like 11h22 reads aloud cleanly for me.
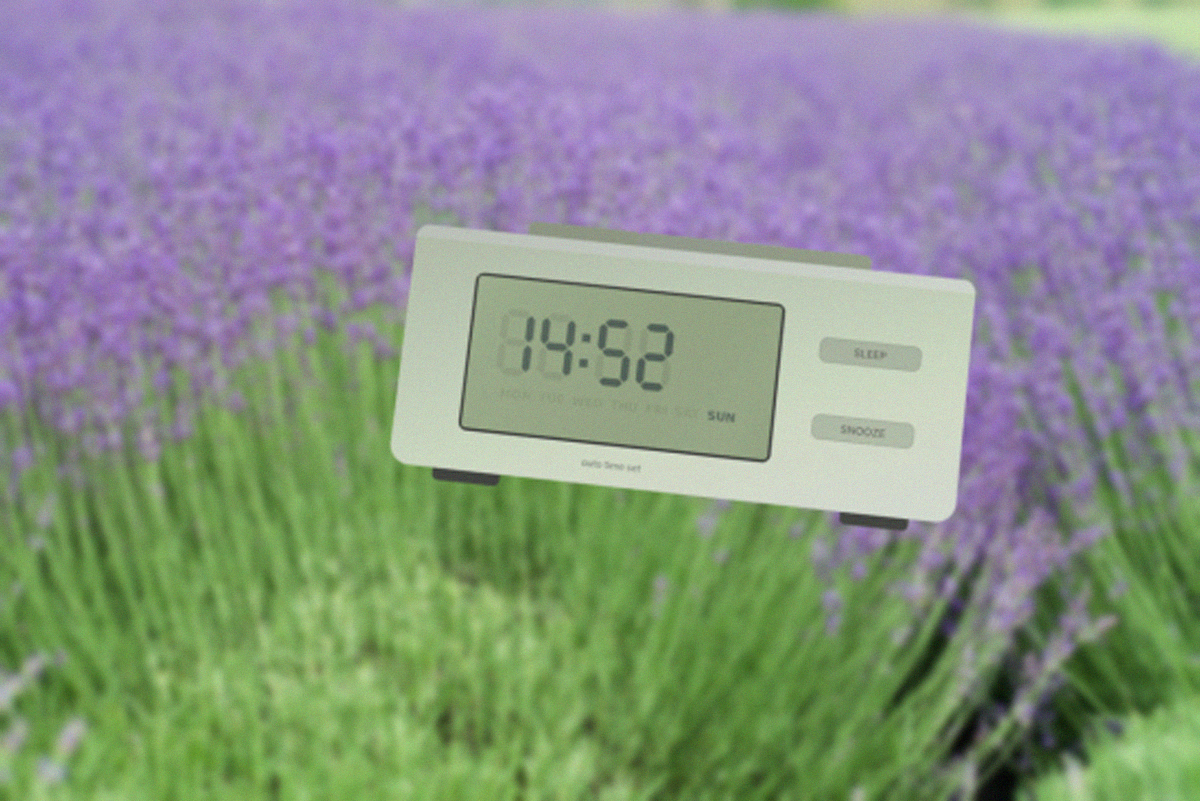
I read 14h52
